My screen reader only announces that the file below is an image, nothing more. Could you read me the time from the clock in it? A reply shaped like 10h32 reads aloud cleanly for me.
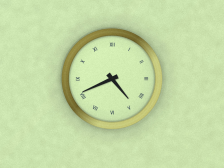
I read 4h41
